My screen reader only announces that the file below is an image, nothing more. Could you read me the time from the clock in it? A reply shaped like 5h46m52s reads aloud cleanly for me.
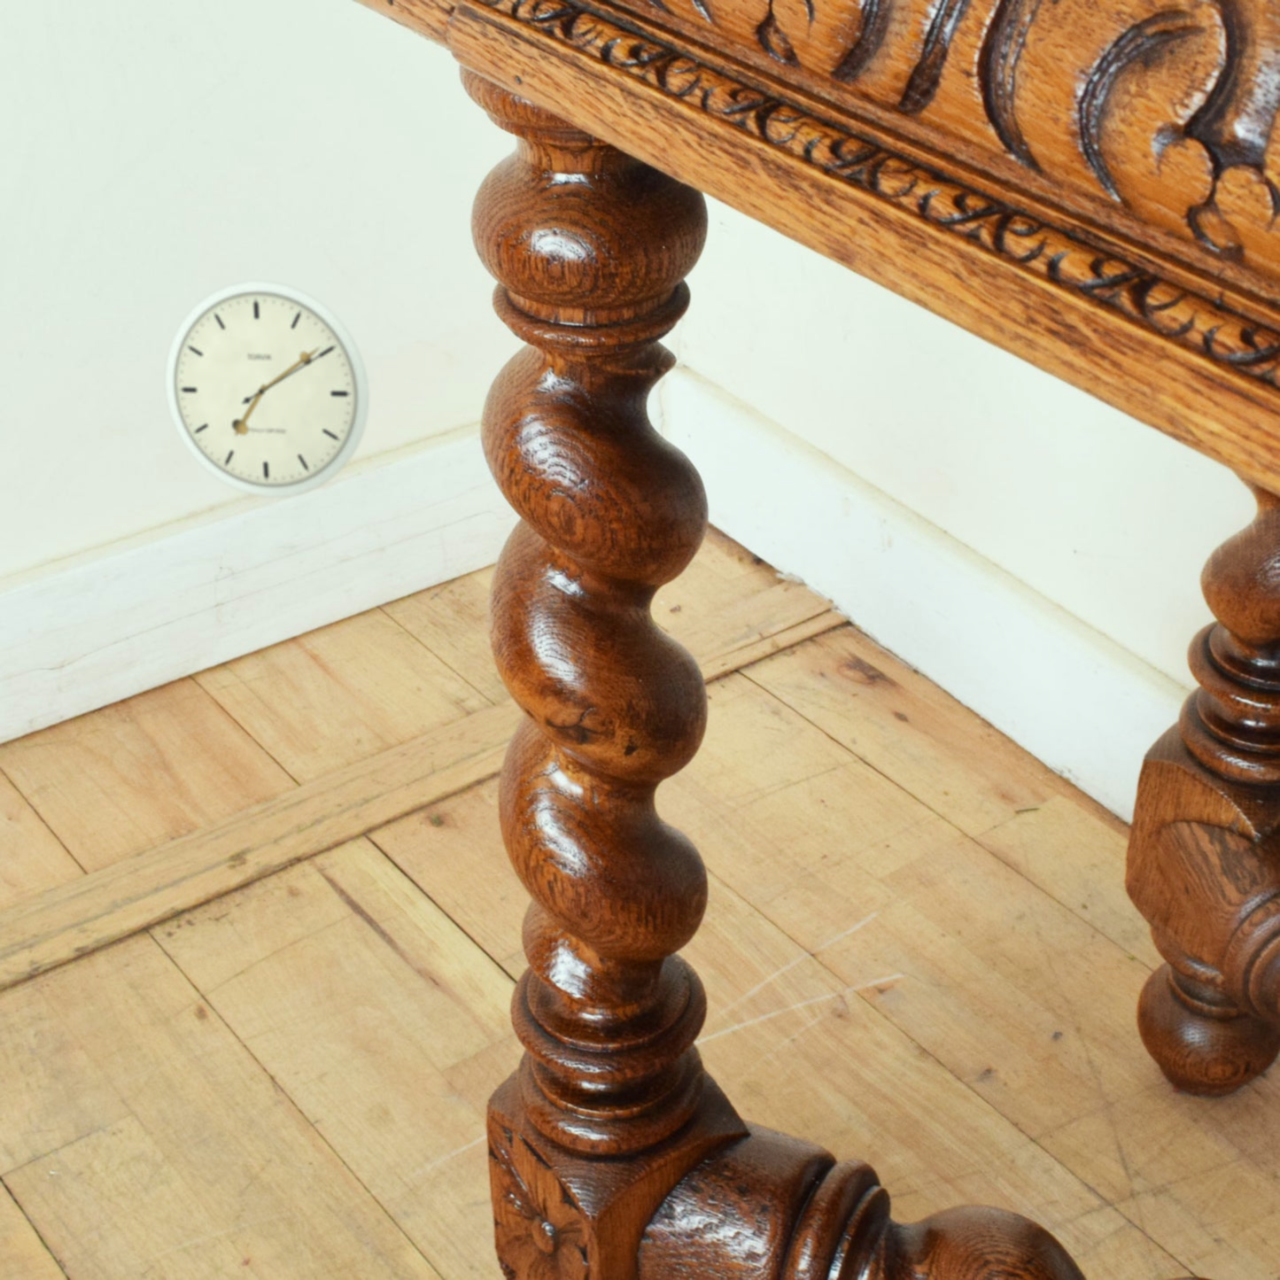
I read 7h09m10s
